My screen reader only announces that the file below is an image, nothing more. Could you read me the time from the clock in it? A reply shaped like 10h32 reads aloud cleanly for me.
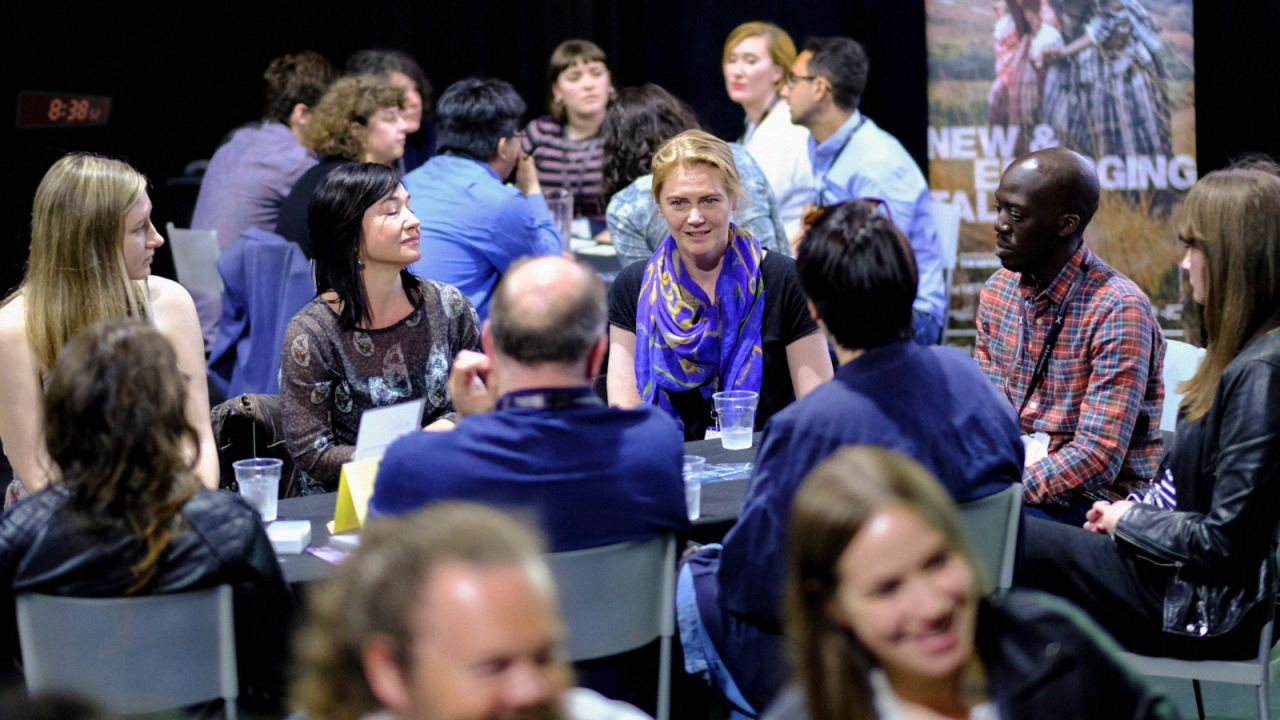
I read 8h38
